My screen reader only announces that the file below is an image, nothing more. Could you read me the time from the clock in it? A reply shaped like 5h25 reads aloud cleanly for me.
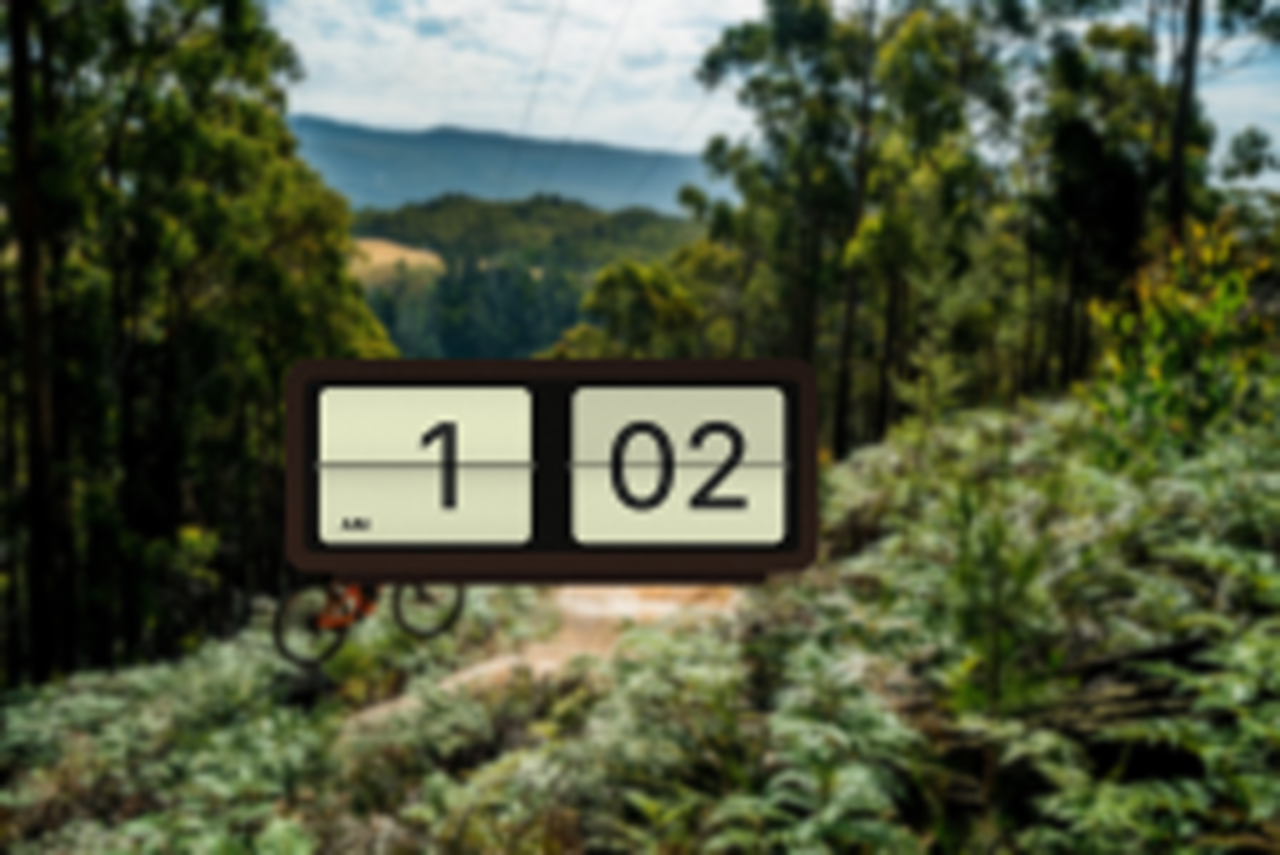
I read 1h02
